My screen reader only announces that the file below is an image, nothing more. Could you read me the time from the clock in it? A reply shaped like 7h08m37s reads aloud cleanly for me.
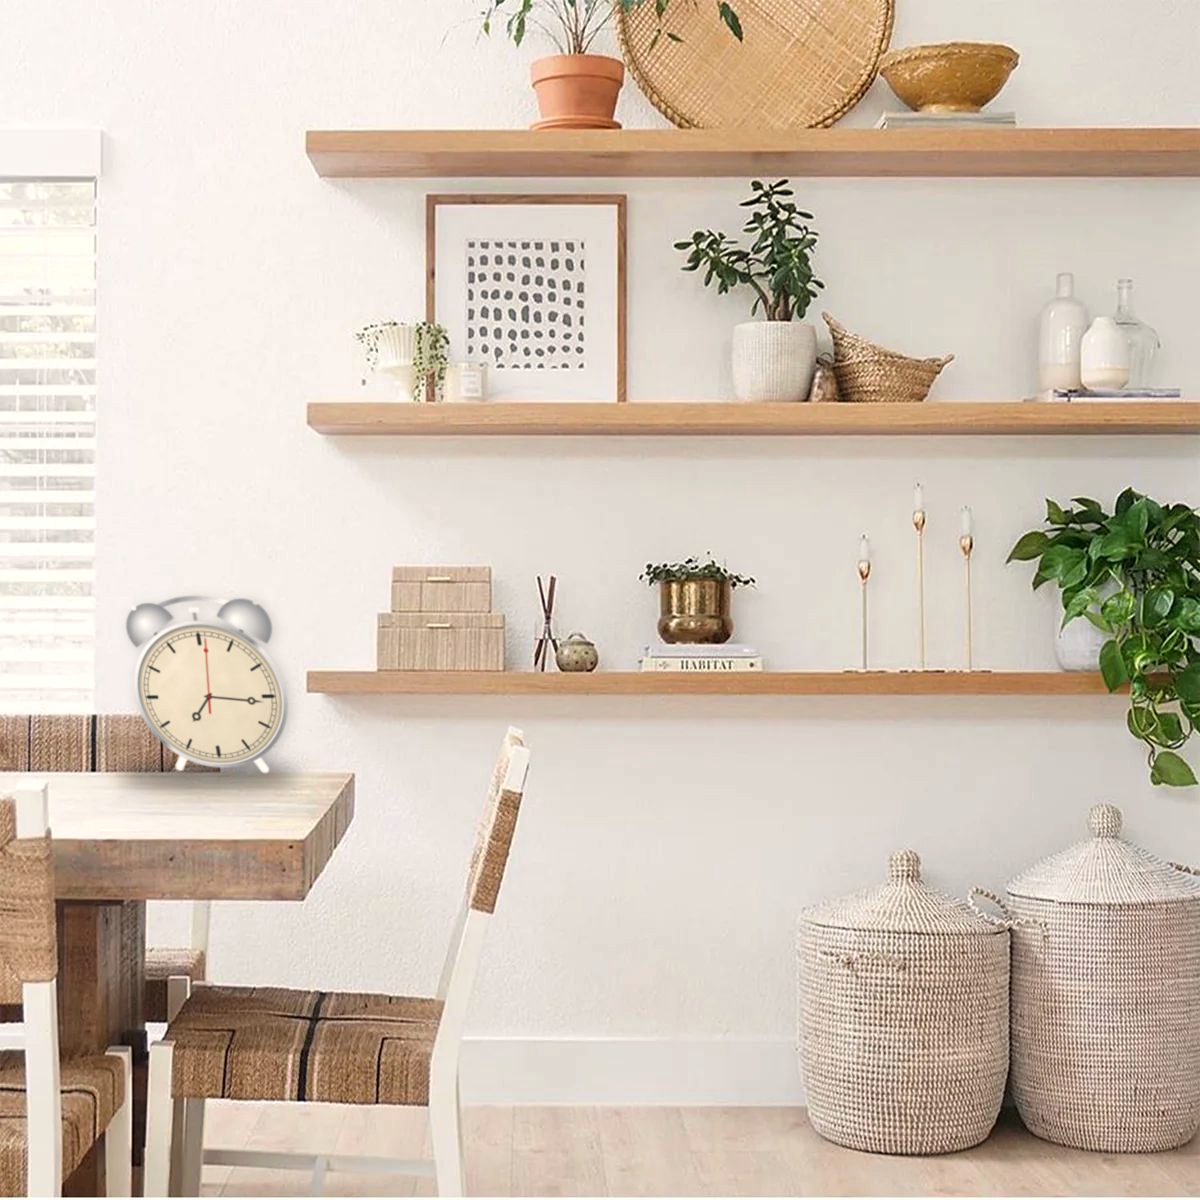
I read 7h16m01s
